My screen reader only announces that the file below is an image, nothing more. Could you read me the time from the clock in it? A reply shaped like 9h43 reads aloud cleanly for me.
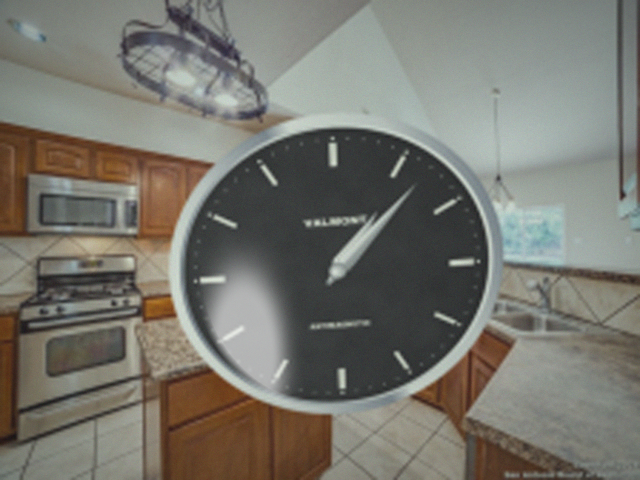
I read 1h07
